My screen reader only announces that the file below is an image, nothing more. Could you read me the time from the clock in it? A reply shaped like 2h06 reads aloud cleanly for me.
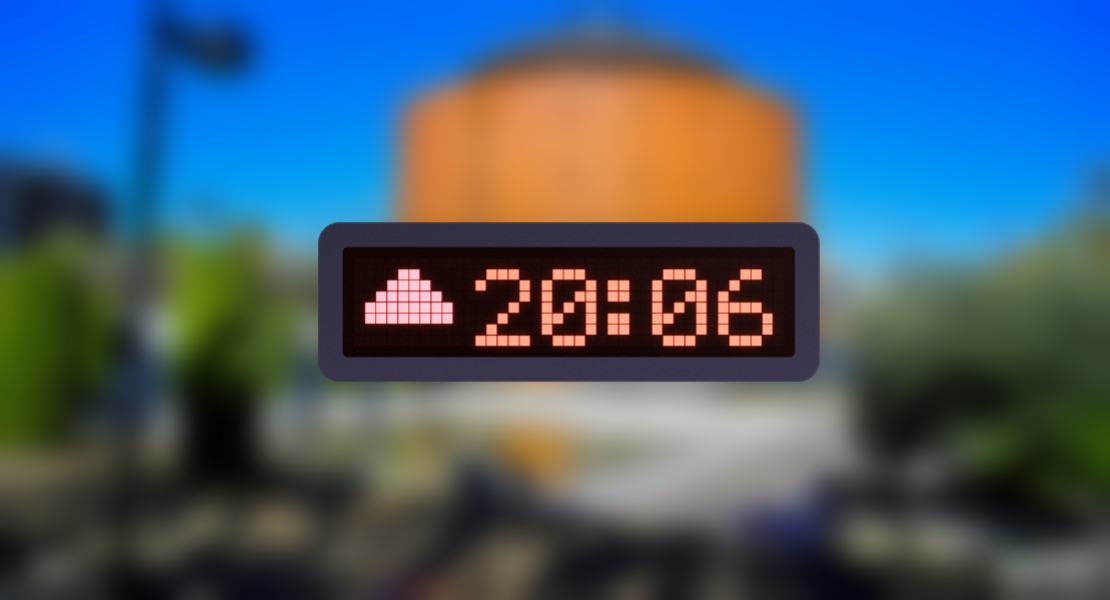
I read 20h06
